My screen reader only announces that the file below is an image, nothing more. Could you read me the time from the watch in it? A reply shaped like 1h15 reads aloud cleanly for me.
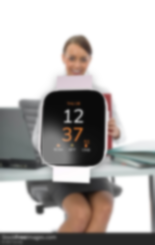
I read 12h37
